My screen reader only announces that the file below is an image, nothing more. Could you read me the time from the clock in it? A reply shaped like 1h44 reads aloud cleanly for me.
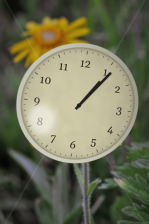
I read 1h06
